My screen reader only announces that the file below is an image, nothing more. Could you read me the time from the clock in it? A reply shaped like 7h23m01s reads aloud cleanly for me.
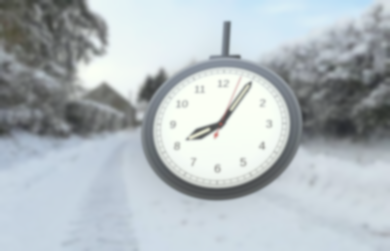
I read 8h05m03s
